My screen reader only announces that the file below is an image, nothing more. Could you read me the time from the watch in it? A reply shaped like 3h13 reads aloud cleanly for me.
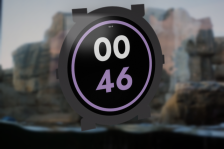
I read 0h46
